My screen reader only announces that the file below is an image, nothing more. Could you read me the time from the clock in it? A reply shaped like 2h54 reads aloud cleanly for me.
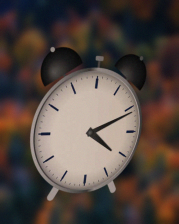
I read 4h11
